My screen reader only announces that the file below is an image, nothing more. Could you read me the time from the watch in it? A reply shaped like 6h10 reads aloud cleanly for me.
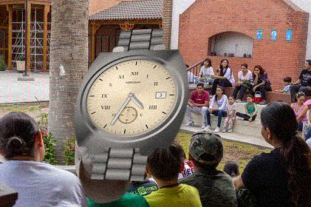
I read 4h34
